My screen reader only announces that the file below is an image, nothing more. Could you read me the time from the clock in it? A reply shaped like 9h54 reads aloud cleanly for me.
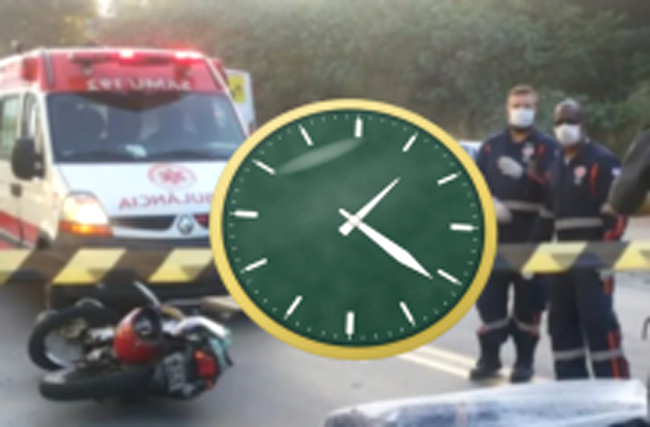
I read 1h21
